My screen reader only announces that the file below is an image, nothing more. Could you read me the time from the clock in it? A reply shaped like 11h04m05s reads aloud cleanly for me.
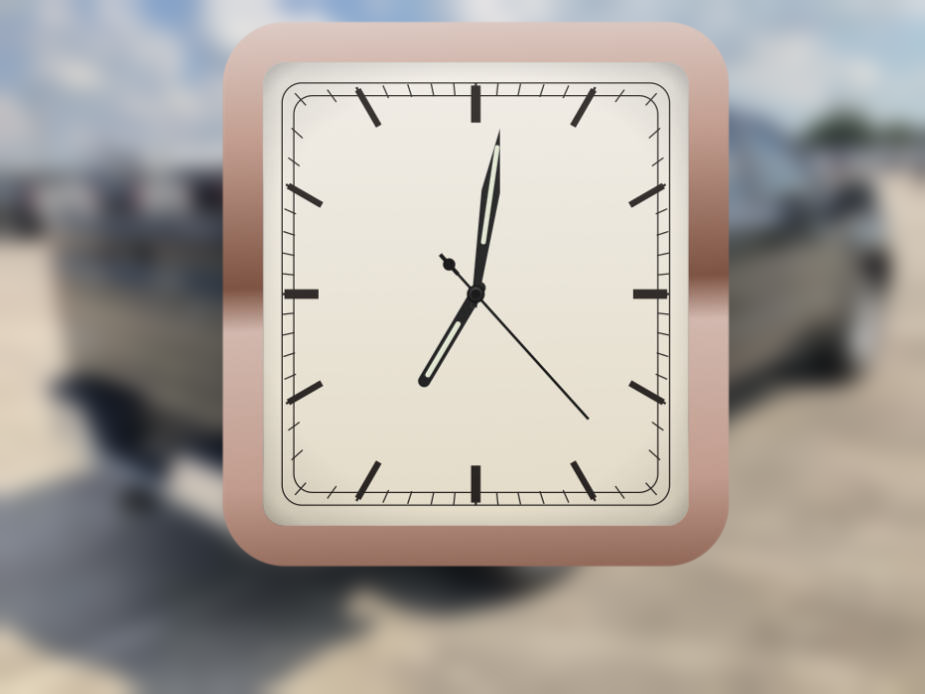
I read 7h01m23s
